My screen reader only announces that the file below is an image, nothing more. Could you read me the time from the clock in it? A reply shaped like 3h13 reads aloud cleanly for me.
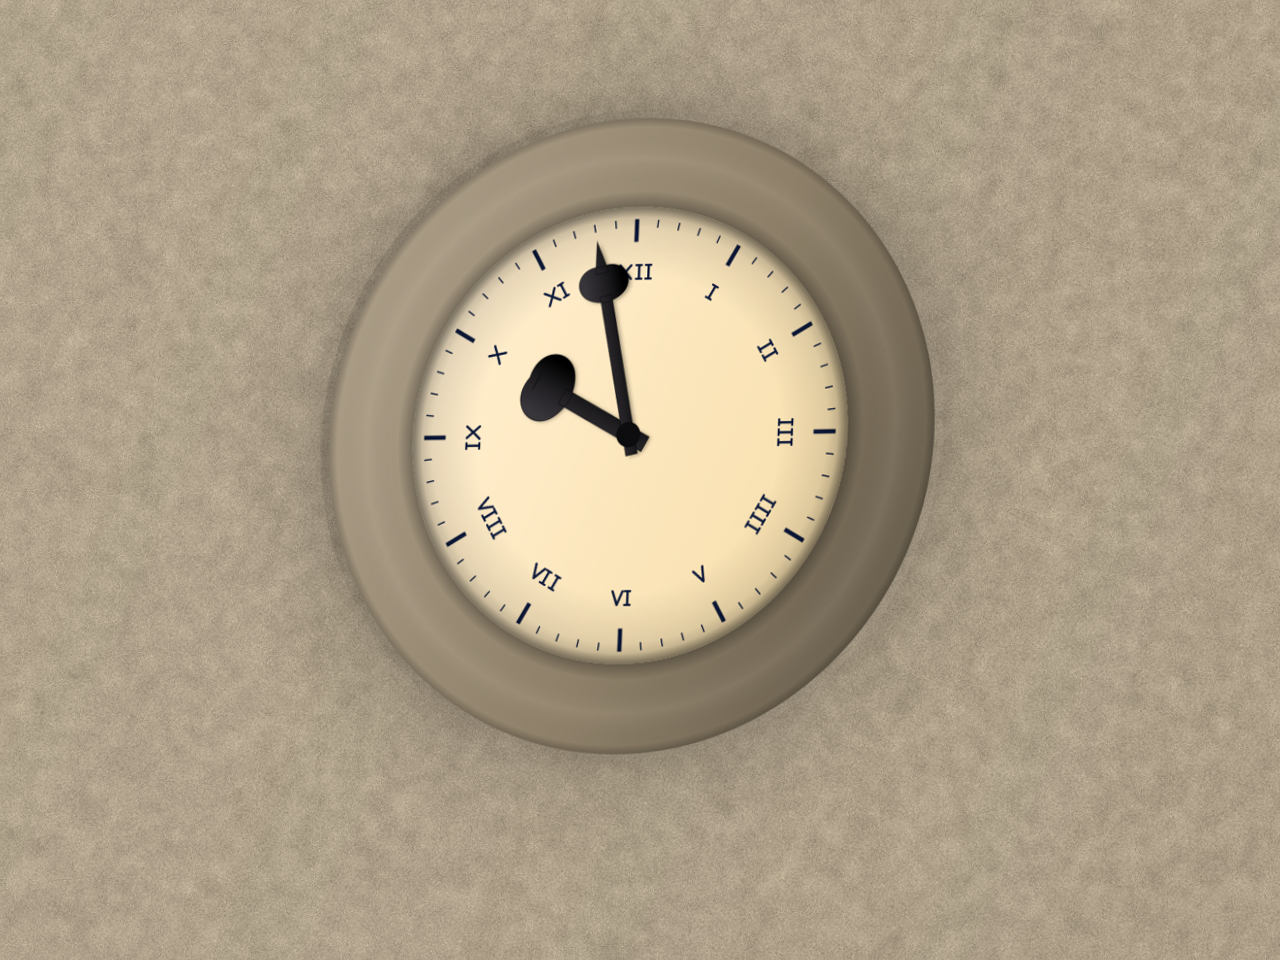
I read 9h58
